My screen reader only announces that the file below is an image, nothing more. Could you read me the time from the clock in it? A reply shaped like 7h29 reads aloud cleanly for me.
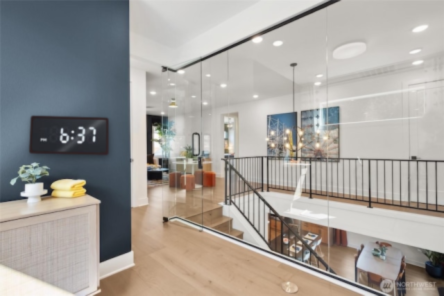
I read 6h37
